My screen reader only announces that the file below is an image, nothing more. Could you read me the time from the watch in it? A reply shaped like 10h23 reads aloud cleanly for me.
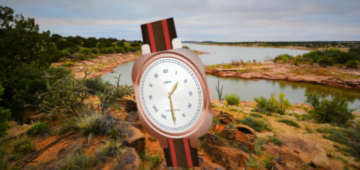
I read 1h30
